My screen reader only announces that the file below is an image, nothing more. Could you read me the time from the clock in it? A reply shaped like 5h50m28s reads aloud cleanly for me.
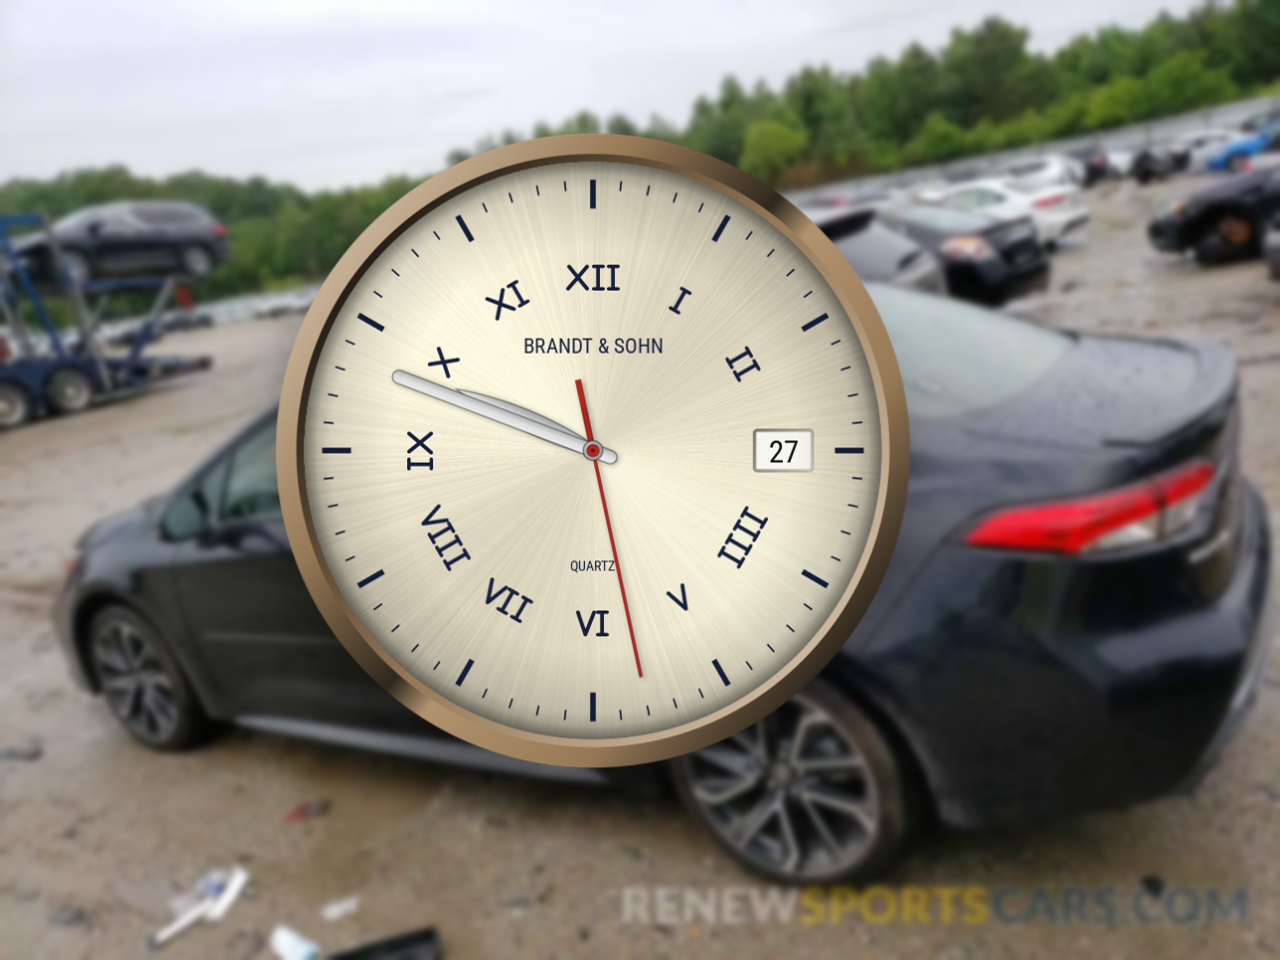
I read 9h48m28s
